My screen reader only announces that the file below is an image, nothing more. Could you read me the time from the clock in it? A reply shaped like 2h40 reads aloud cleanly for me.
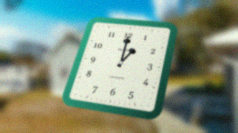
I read 1h00
